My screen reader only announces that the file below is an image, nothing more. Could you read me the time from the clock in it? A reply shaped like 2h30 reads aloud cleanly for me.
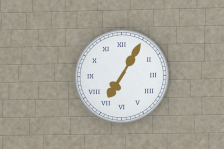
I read 7h05
